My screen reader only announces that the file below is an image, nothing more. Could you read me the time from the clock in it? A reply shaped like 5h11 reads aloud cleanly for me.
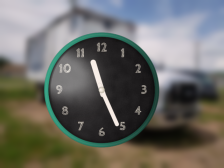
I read 11h26
